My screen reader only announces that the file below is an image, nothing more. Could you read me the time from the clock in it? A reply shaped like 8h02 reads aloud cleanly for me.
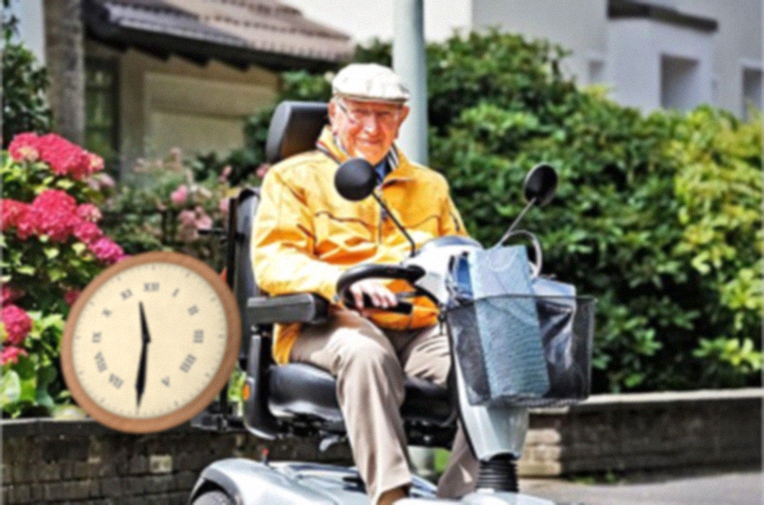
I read 11h30
